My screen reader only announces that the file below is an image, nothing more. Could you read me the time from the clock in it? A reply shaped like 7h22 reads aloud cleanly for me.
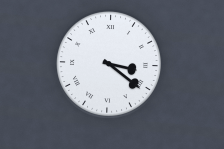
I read 3h21
